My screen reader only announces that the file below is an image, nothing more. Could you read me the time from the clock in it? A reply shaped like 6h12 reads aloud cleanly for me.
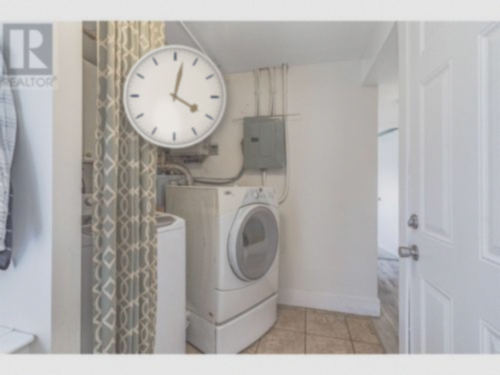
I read 4h02
